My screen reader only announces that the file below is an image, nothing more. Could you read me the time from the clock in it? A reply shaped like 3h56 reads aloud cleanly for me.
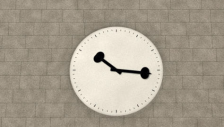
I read 10h16
